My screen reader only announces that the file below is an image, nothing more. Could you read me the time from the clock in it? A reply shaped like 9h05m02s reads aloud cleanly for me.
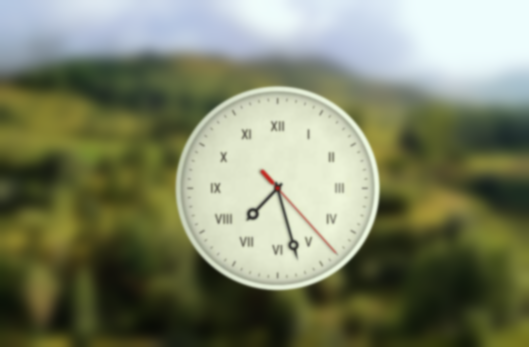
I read 7h27m23s
